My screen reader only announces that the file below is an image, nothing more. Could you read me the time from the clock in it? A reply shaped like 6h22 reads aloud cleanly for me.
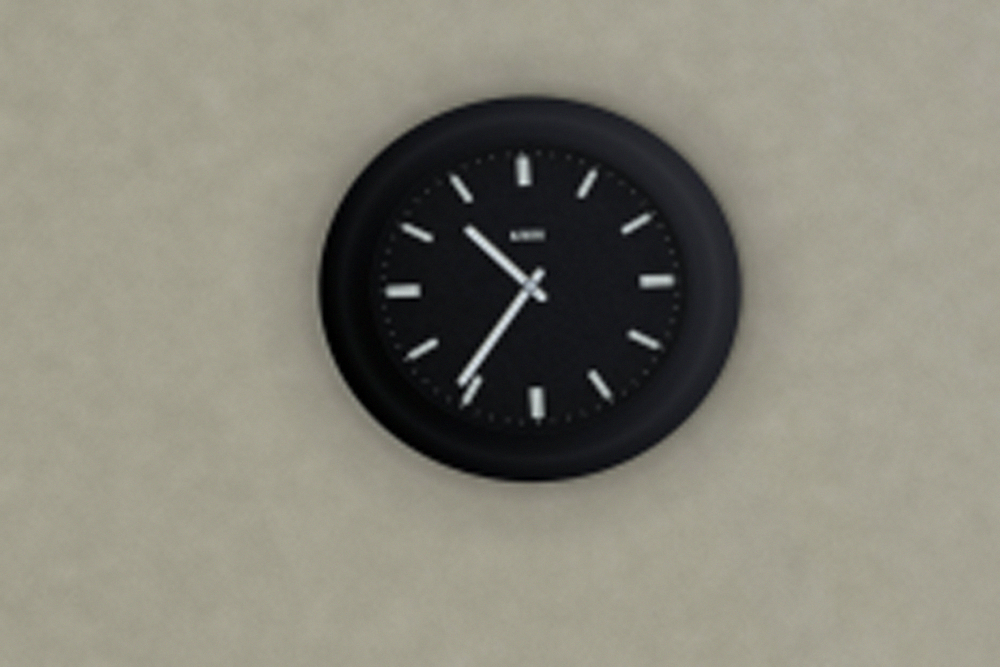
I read 10h36
